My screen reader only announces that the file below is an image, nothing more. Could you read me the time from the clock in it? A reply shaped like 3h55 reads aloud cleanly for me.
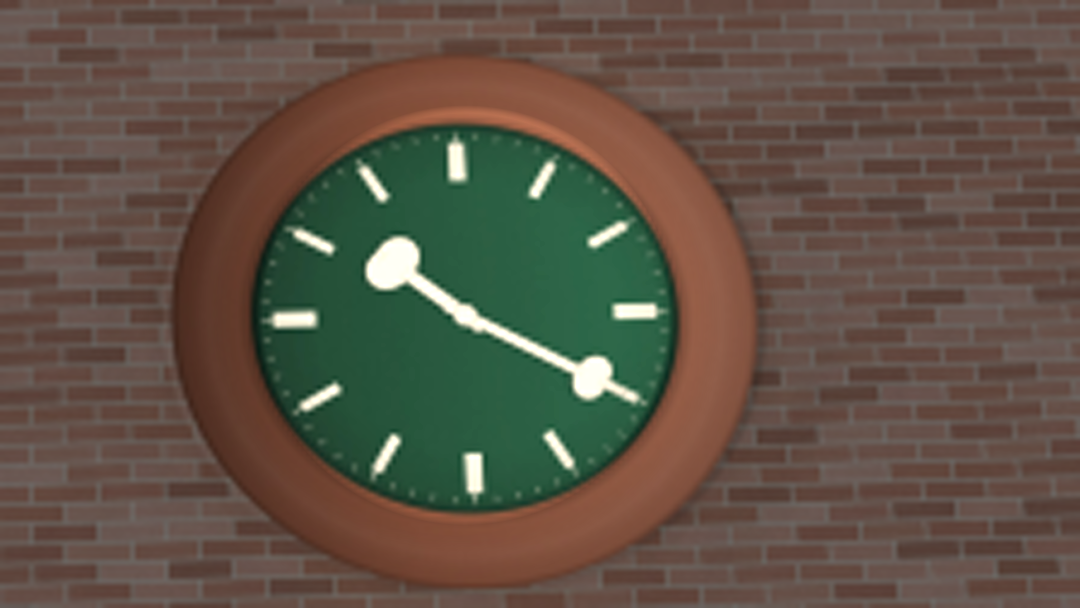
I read 10h20
